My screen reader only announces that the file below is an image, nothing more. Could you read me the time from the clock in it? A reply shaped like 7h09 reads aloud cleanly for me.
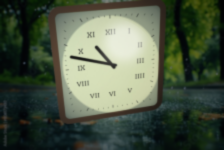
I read 10h48
